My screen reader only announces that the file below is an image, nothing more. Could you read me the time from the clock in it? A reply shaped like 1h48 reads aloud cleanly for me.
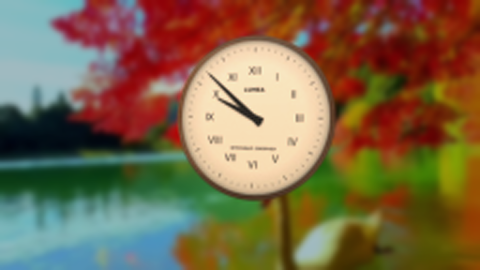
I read 9h52
